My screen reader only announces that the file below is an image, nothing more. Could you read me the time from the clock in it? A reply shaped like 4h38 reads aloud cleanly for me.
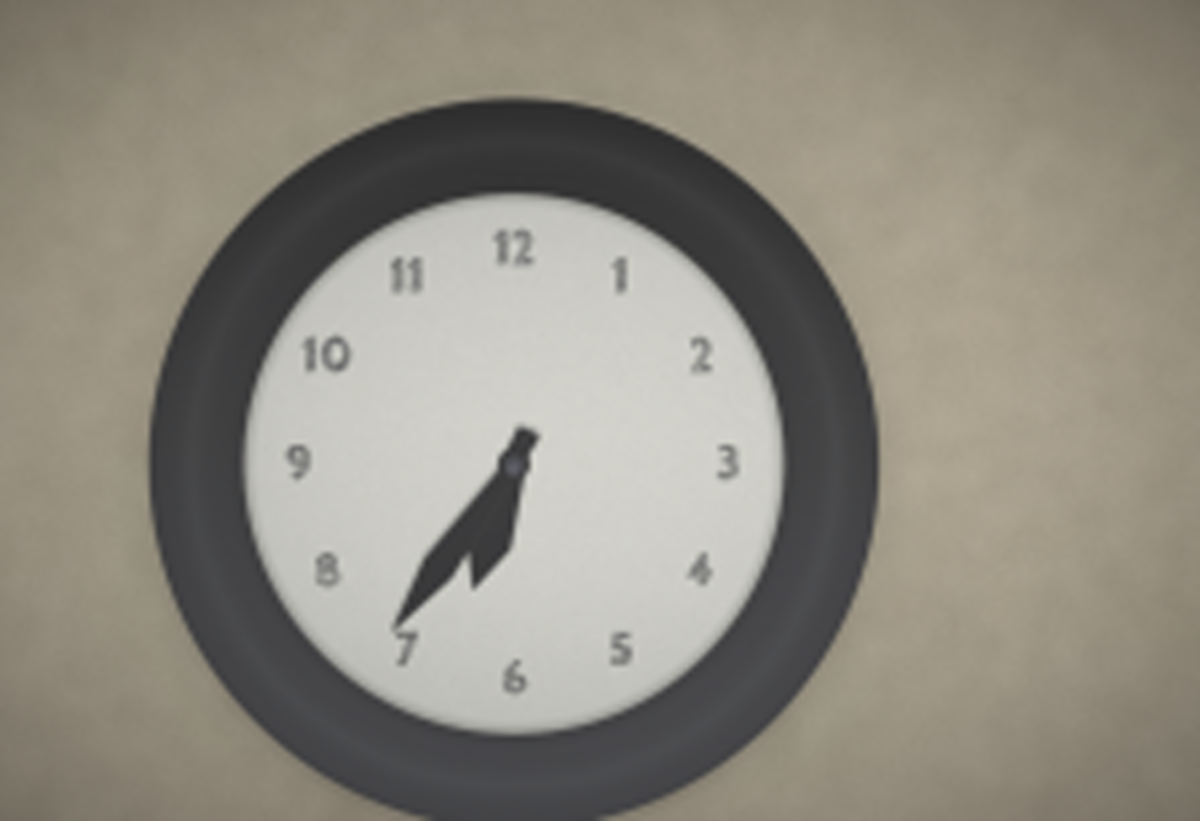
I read 6h36
